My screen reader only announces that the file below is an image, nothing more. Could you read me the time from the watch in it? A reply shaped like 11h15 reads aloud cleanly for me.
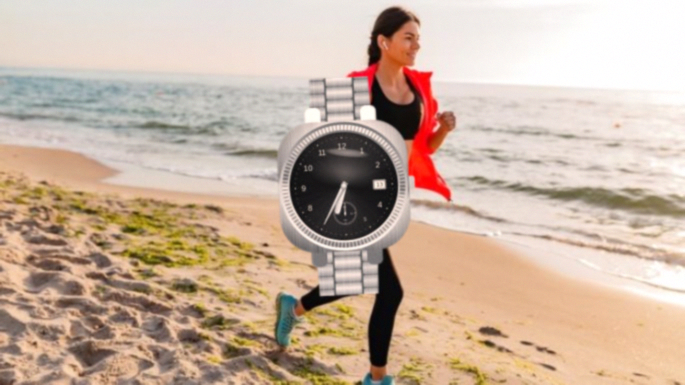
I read 6h35
